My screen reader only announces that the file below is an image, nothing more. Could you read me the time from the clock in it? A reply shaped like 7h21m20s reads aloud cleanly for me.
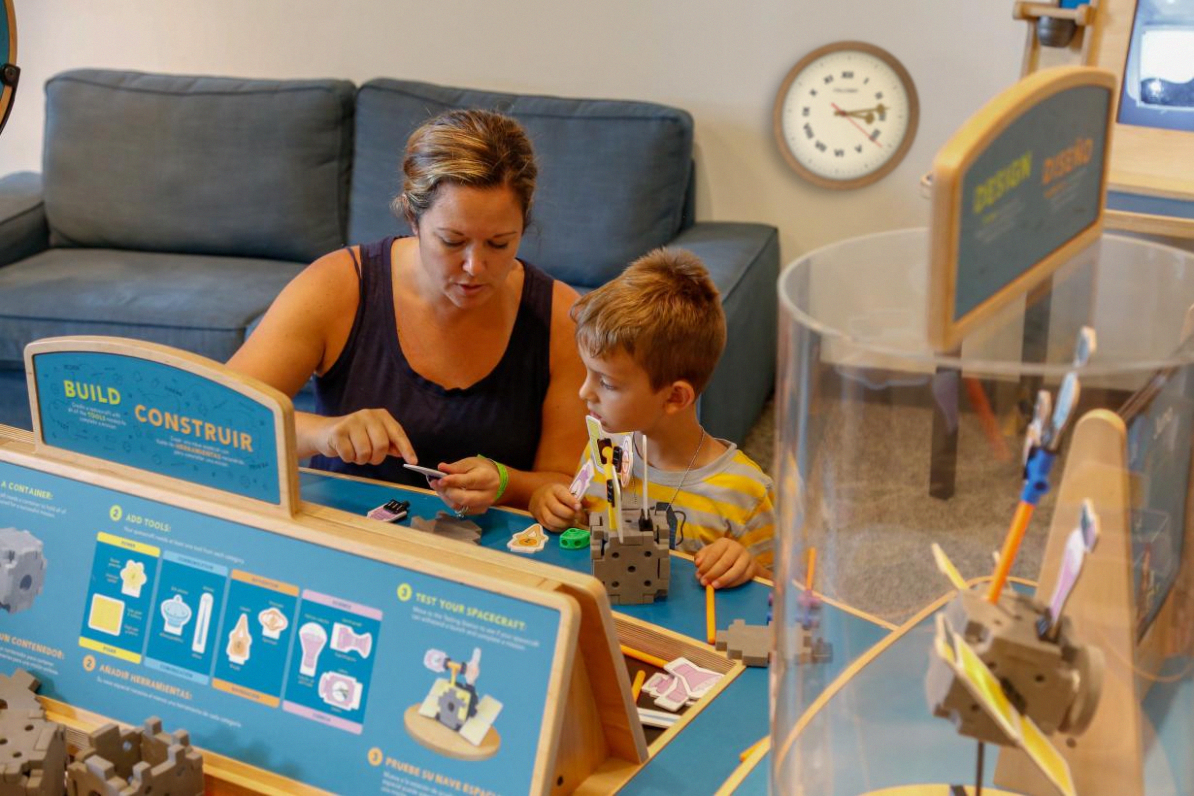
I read 3h13m21s
